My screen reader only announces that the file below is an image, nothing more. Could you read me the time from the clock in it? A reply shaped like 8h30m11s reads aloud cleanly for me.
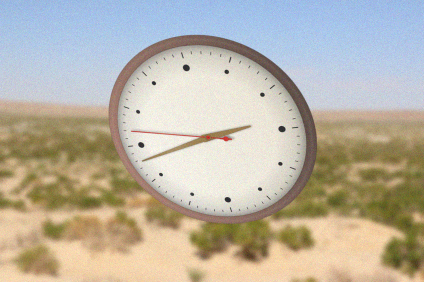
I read 2h42m47s
